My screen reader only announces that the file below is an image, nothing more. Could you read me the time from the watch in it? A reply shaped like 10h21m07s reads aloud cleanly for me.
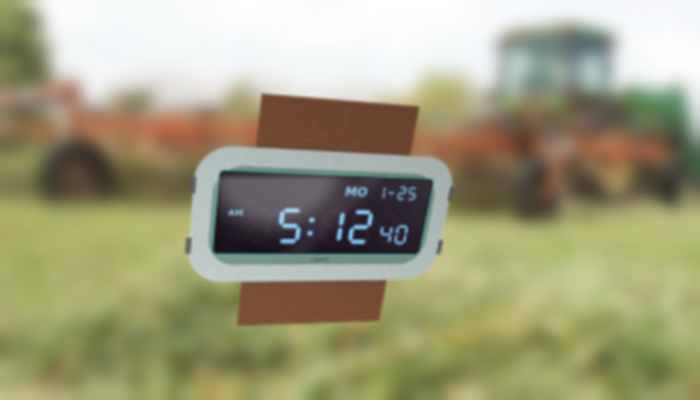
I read 5h12m40s
